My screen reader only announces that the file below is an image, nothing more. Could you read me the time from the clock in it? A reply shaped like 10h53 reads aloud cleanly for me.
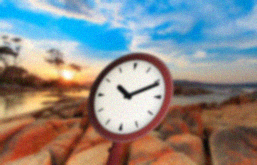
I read 10h11
